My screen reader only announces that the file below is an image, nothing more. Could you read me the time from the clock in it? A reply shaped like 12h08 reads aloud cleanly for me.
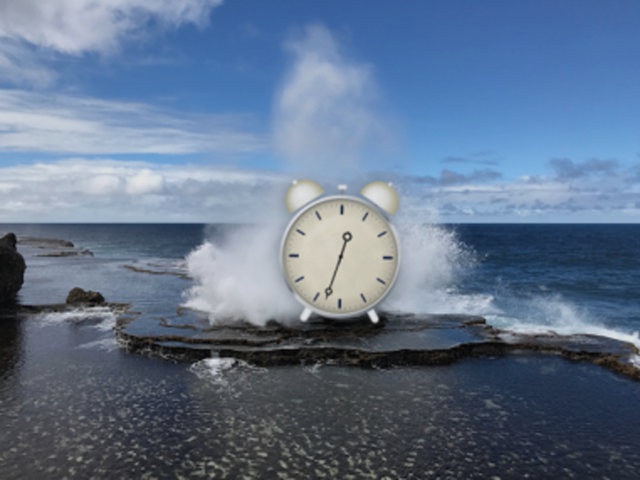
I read 12h33
